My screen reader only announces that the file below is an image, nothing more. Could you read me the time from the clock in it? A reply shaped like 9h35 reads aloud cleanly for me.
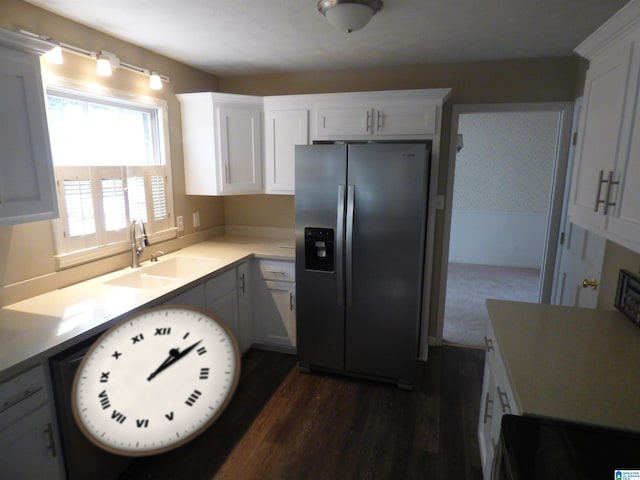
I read 1h08
